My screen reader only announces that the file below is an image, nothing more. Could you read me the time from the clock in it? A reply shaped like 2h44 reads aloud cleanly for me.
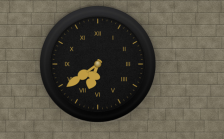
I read 6h39
